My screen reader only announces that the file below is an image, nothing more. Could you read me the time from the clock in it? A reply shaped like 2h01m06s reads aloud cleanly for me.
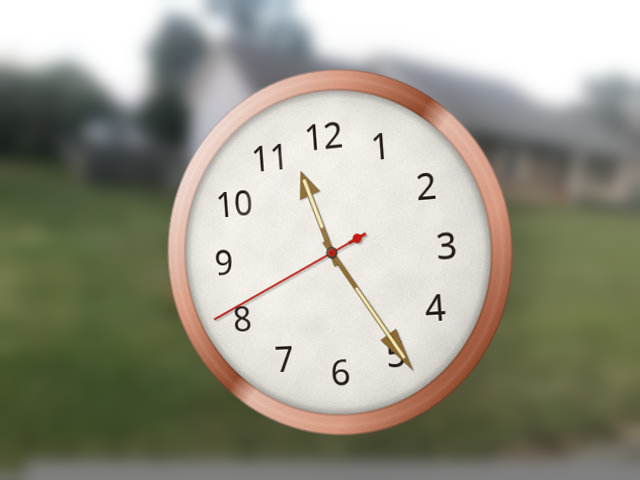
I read 11h24m41s
